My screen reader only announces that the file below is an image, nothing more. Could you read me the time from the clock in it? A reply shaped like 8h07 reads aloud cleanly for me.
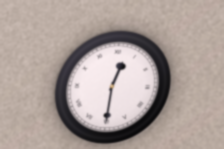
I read 12h30
